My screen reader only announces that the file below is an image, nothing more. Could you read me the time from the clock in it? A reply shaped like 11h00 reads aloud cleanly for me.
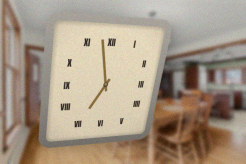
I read 6h58
